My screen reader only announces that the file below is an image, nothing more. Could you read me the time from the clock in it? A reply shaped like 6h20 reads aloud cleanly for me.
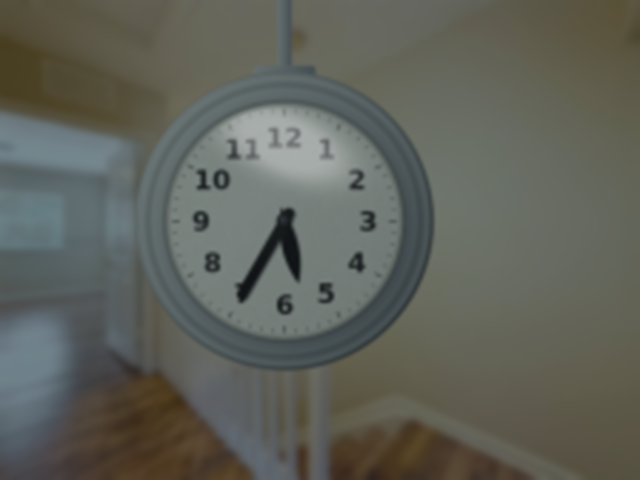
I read 5h35
